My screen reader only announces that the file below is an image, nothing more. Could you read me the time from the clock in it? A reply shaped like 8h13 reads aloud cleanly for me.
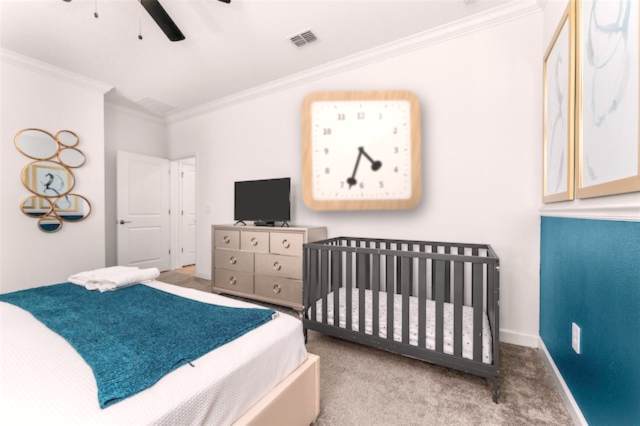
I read 4h33
